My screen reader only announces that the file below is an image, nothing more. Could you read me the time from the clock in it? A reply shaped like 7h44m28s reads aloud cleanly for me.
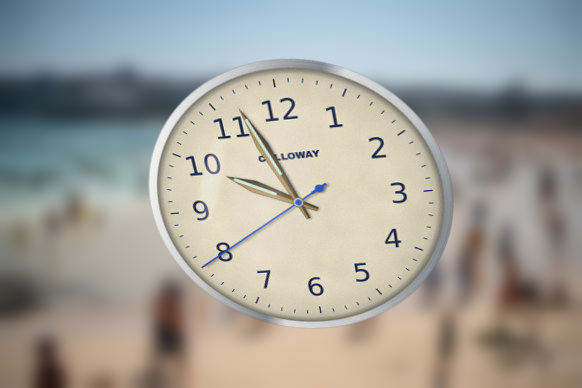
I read 9h56m40s
